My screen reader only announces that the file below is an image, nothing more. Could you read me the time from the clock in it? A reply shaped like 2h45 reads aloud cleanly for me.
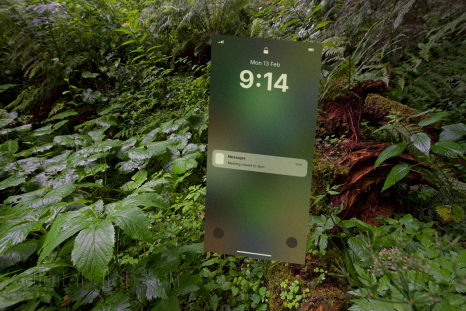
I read 9h14
